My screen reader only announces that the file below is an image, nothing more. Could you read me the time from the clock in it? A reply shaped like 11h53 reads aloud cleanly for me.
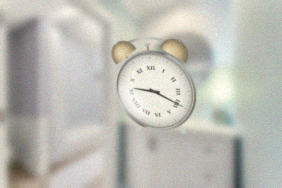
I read 9h20
